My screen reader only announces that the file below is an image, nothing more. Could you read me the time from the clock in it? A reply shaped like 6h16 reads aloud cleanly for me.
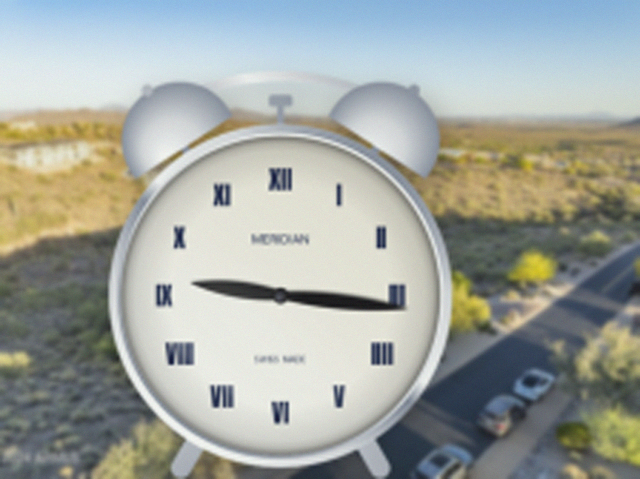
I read 9h16
